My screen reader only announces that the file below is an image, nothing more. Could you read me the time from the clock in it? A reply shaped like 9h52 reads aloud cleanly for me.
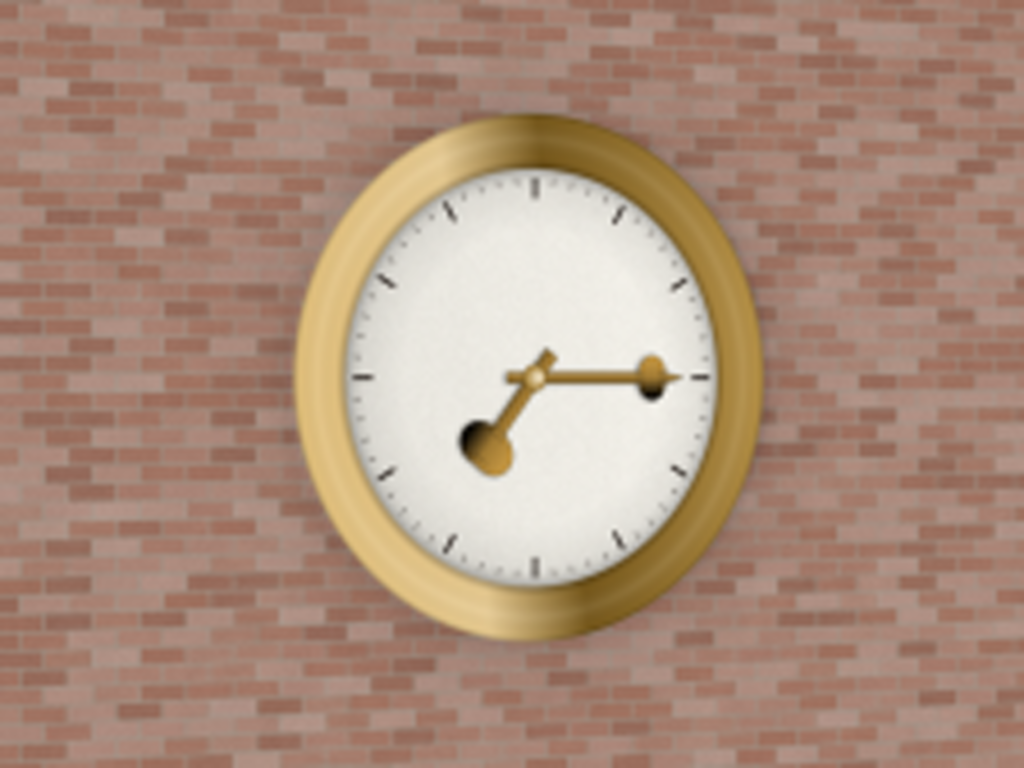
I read 7h15
